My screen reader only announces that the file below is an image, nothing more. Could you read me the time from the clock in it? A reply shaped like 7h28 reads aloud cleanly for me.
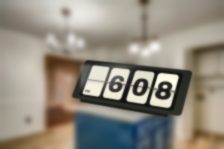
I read 6h08
